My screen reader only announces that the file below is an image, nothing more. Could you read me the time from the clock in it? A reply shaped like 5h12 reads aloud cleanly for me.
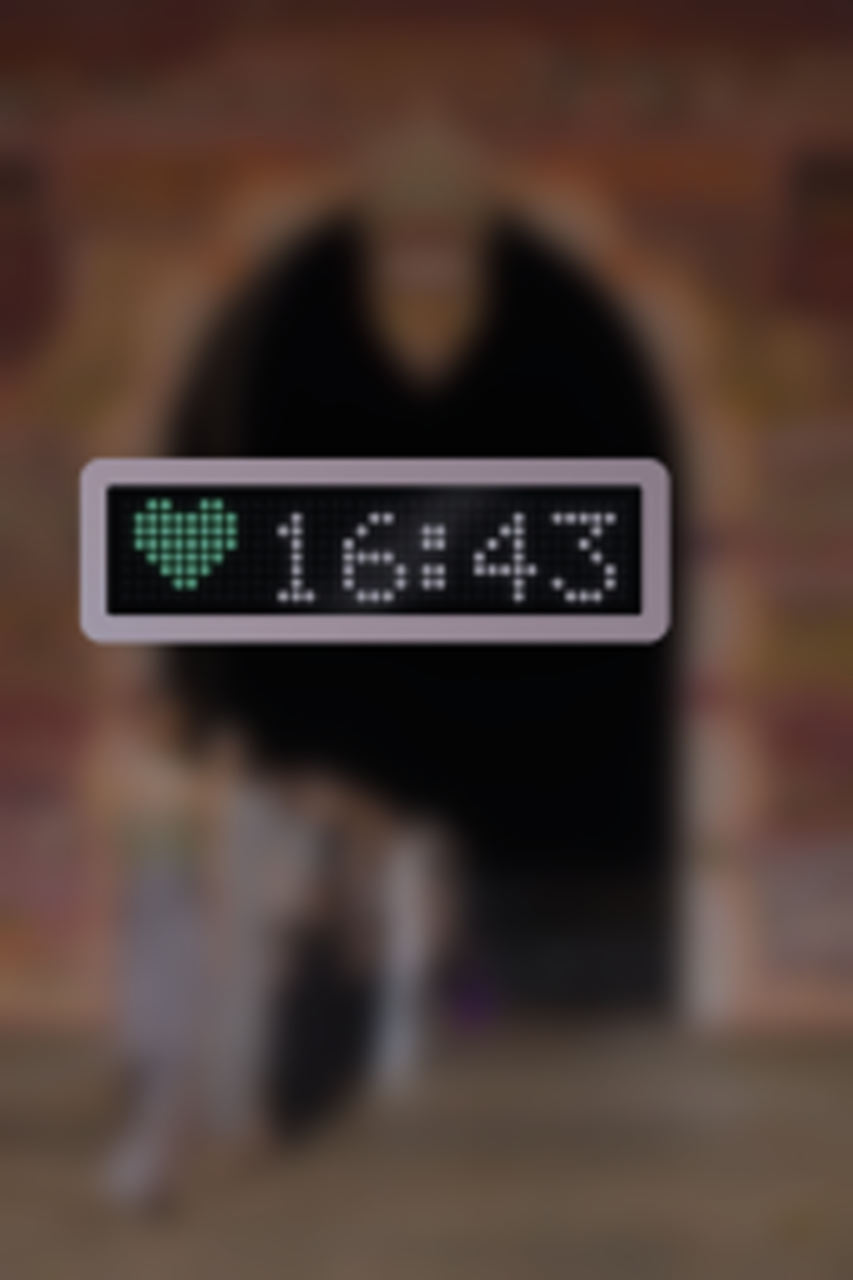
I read 16h43
